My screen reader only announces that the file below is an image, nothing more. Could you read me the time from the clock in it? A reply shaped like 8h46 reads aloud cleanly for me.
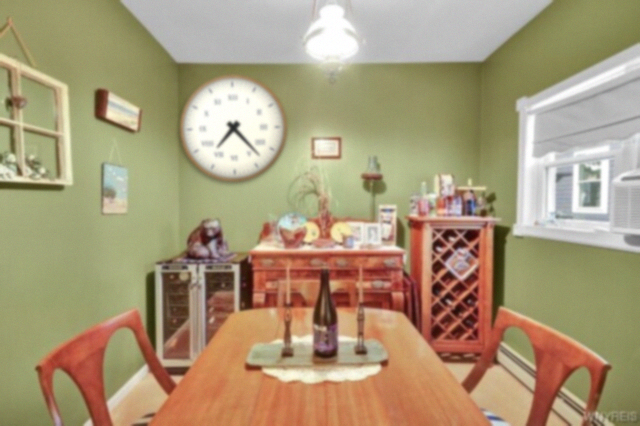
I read 7h23
